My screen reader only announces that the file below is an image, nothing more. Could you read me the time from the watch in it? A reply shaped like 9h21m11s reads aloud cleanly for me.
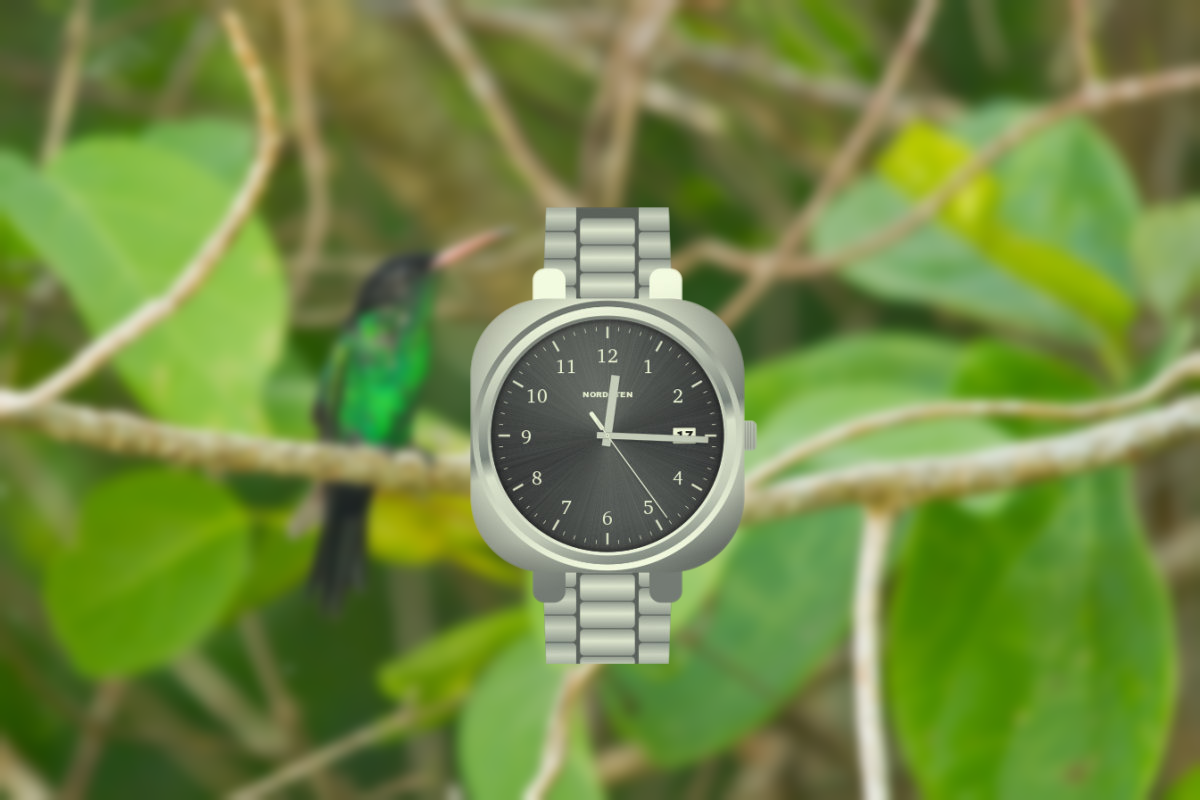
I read 12h15m24s
